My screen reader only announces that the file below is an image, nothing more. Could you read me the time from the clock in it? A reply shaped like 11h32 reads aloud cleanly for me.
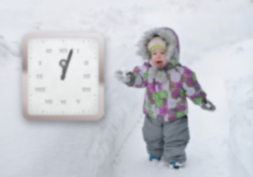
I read 12h03
